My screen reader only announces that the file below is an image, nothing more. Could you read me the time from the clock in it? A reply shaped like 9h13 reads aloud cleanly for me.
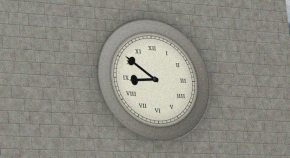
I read 8h51
